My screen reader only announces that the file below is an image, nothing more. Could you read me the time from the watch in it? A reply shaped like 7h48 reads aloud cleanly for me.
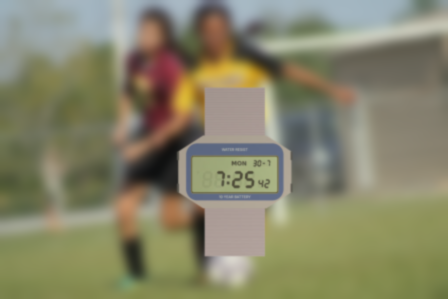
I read 7h25
